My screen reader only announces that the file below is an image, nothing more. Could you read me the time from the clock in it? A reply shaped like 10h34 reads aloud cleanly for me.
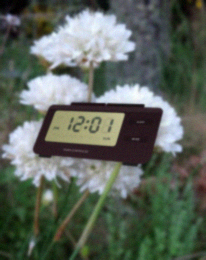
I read 12h01
